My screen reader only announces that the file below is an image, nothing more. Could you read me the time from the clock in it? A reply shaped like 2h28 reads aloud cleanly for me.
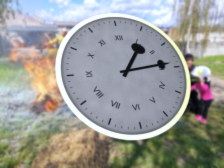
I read 1h14
